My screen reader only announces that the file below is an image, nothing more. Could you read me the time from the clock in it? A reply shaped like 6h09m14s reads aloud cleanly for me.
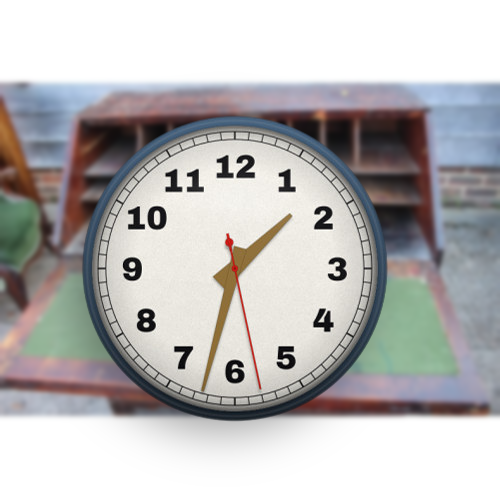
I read 1h32m28s
